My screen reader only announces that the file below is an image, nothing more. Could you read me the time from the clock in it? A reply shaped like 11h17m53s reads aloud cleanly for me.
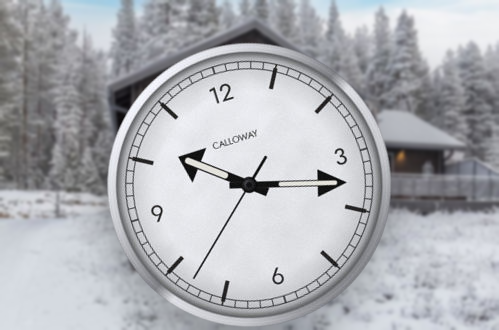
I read 10h17m38s
